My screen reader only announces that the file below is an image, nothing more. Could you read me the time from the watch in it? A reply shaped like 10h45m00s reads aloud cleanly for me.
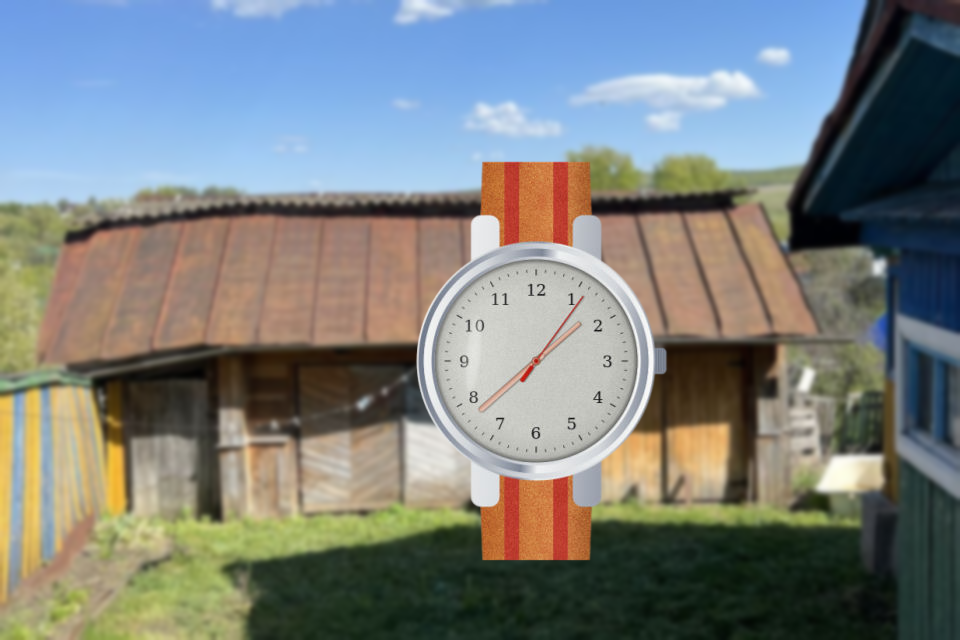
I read 1h38m06s
